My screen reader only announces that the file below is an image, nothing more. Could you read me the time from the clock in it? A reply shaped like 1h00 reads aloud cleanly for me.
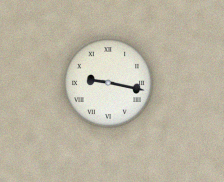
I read 9h17
